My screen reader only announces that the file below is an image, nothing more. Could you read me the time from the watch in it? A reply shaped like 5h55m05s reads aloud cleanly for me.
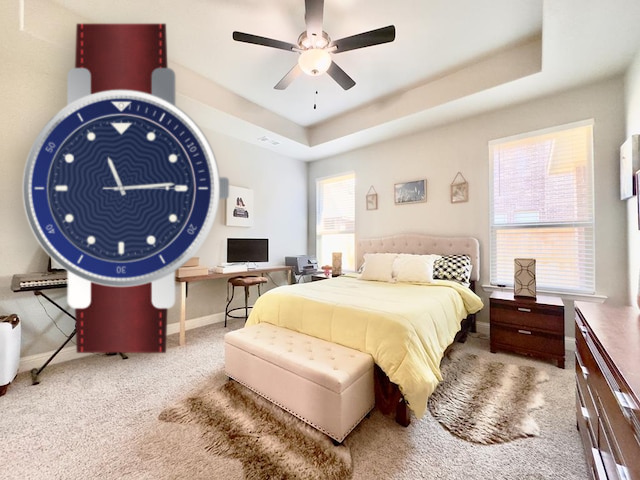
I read 11h14m15s
